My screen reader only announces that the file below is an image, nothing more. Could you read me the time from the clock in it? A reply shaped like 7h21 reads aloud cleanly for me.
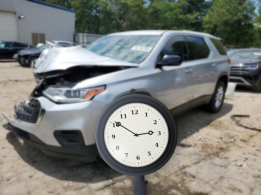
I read 2h51
